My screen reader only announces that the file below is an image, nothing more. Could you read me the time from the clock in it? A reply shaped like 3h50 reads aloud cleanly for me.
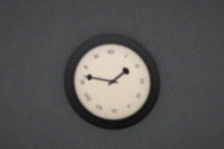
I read 1h47
